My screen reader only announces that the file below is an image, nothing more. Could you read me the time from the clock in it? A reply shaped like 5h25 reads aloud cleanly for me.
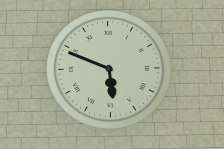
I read 5h49
